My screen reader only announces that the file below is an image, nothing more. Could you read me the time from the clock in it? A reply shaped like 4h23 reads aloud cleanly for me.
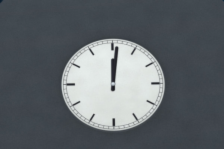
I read 12h01
